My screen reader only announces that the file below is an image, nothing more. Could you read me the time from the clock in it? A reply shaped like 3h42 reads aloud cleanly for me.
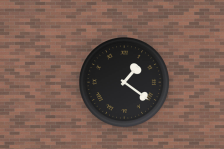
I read 1h21
